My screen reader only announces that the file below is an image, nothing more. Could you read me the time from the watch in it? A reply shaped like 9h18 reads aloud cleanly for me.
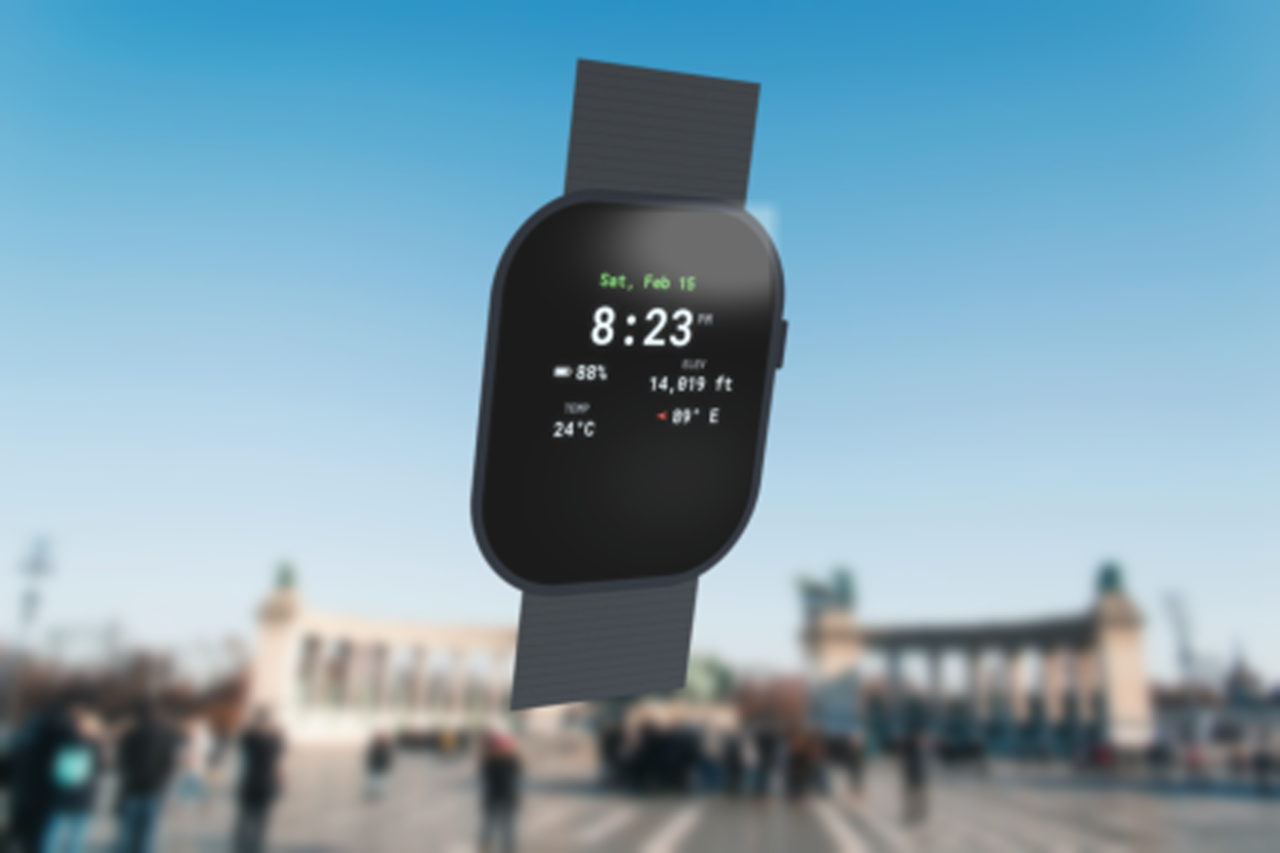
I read 8h23
